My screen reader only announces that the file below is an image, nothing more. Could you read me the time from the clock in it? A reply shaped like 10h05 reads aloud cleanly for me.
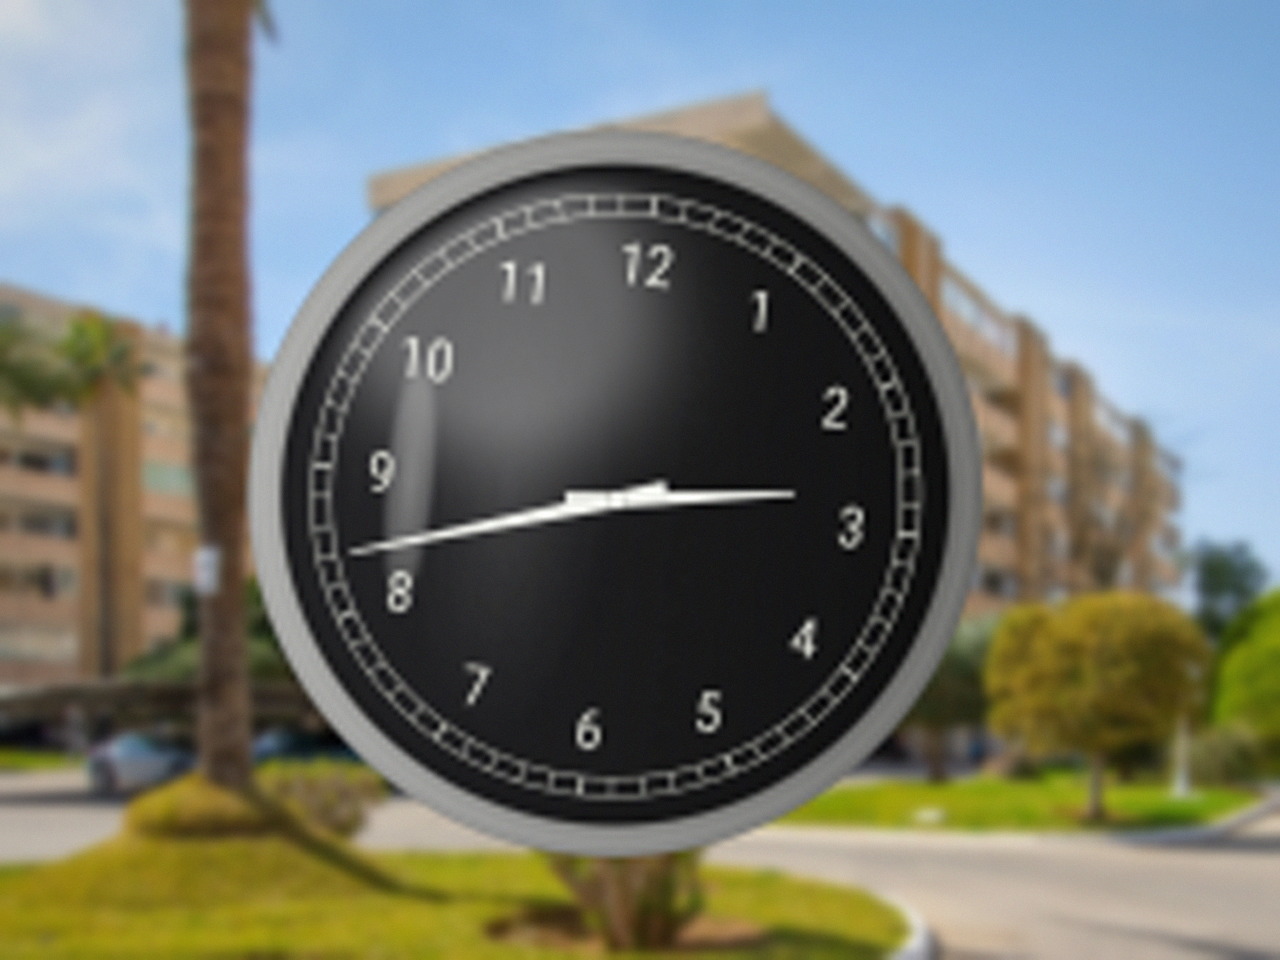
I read 2h42
